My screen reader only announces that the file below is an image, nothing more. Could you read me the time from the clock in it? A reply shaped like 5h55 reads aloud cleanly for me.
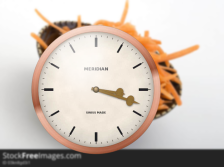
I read 3h18
